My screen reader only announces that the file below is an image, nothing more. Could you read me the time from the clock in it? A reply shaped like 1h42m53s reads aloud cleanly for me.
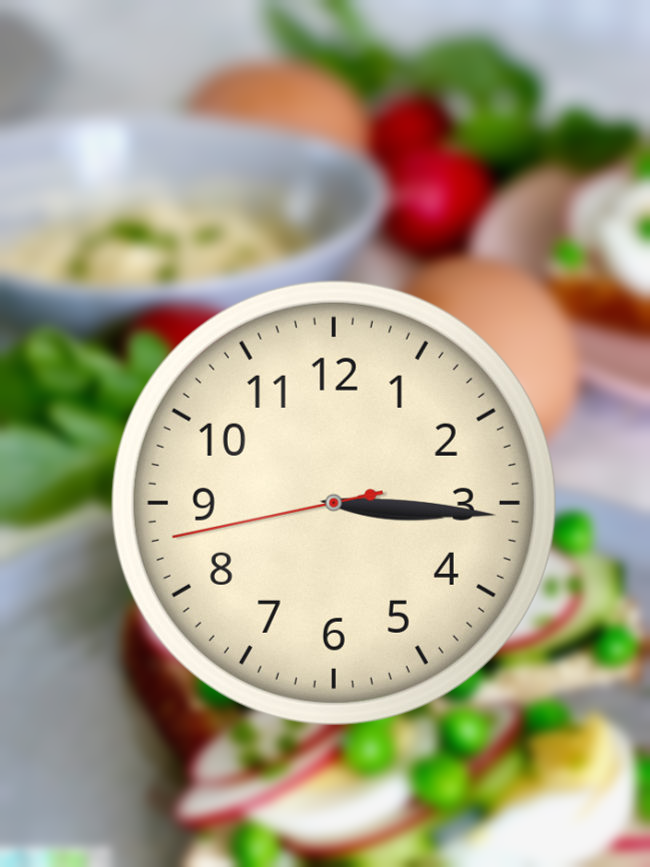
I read 3h15m43s
